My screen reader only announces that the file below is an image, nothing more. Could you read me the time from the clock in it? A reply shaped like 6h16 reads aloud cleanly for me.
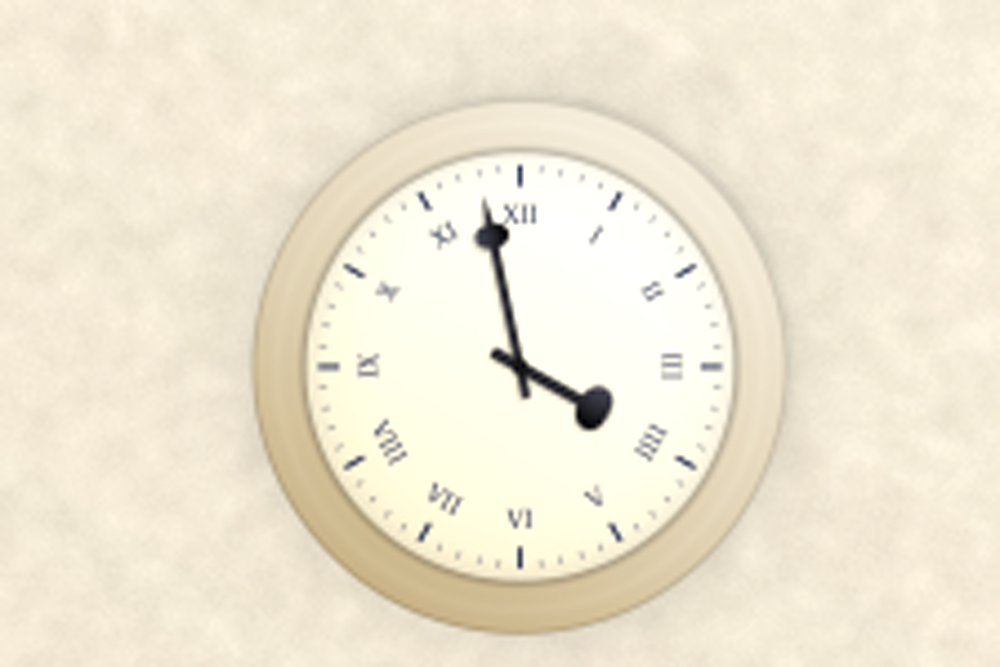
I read 3h58
